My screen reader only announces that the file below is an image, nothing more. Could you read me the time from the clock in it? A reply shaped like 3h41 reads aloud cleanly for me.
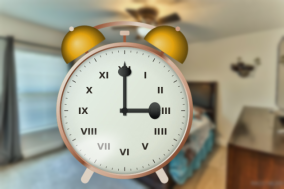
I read 3h00
